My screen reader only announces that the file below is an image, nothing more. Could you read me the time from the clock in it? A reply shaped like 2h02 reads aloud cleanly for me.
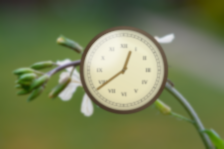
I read 12h39
